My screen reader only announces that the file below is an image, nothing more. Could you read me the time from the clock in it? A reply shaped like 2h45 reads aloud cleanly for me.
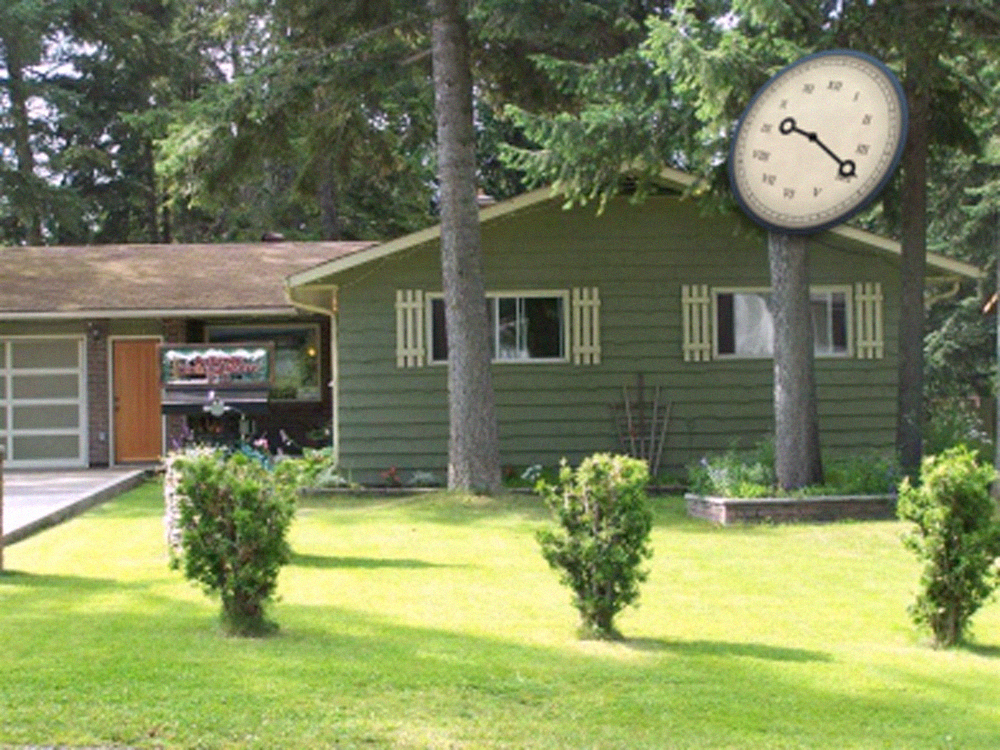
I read 9h19
